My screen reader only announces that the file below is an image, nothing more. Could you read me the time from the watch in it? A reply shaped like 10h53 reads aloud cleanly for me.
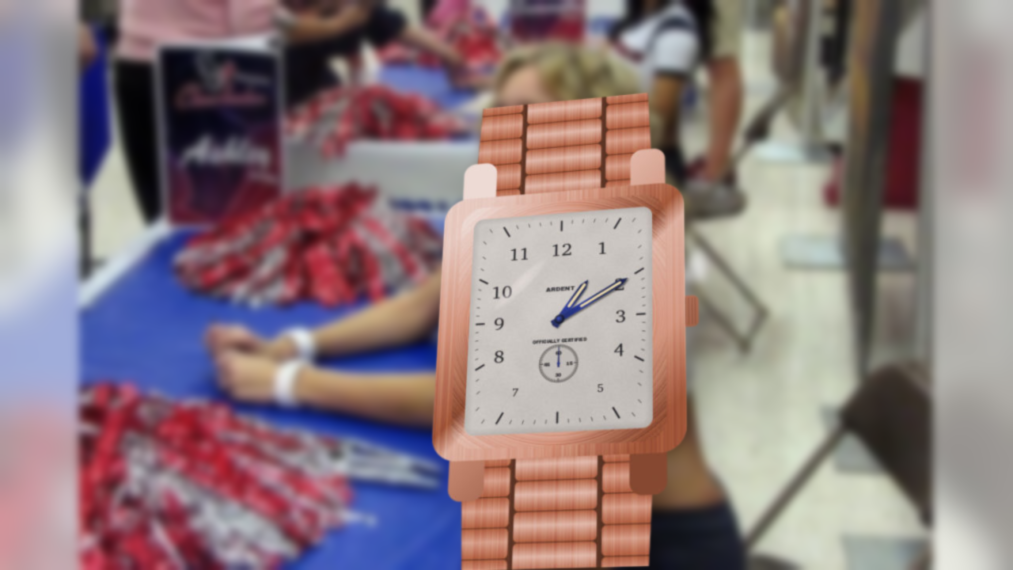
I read 1h10
